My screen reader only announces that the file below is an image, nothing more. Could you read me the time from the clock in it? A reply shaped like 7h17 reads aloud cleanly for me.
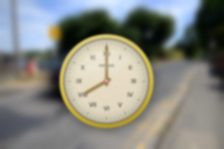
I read 8h00
